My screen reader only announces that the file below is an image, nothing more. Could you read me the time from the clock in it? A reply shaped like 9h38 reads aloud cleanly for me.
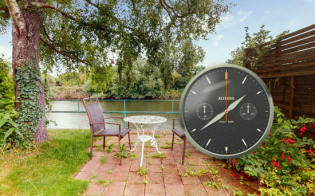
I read 1h39
